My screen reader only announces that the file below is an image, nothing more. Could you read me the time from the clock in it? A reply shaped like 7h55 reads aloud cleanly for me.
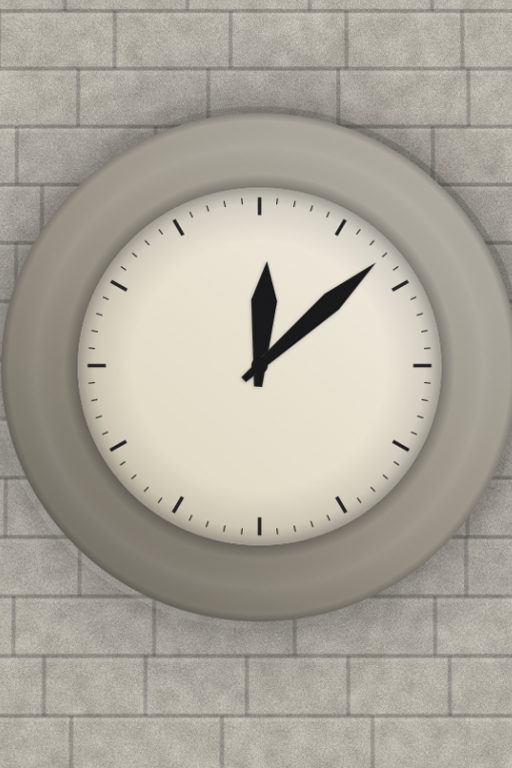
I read 12h08
